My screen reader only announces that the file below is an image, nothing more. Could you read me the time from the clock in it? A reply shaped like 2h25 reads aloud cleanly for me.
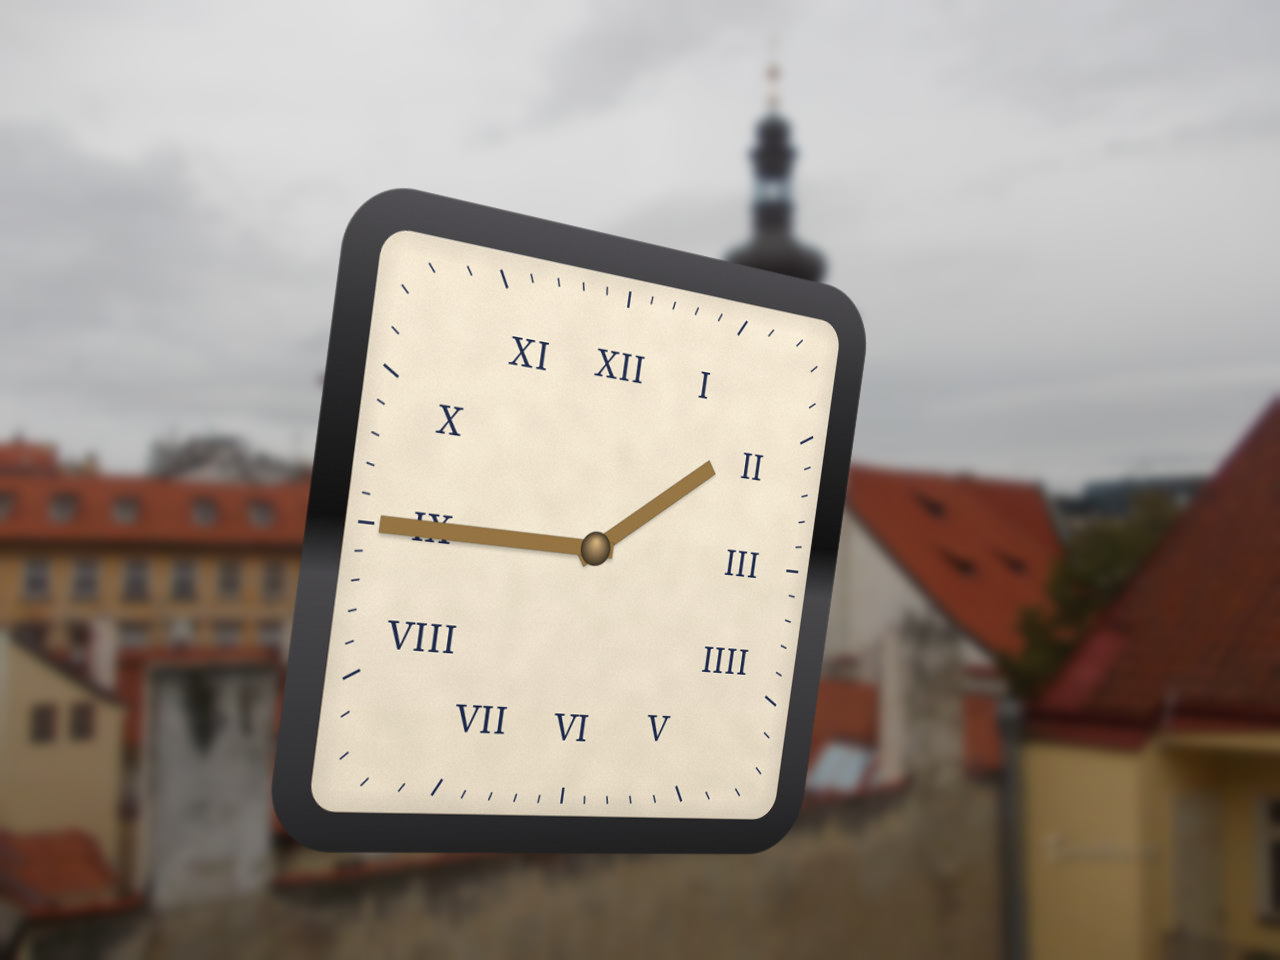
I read 1h45
